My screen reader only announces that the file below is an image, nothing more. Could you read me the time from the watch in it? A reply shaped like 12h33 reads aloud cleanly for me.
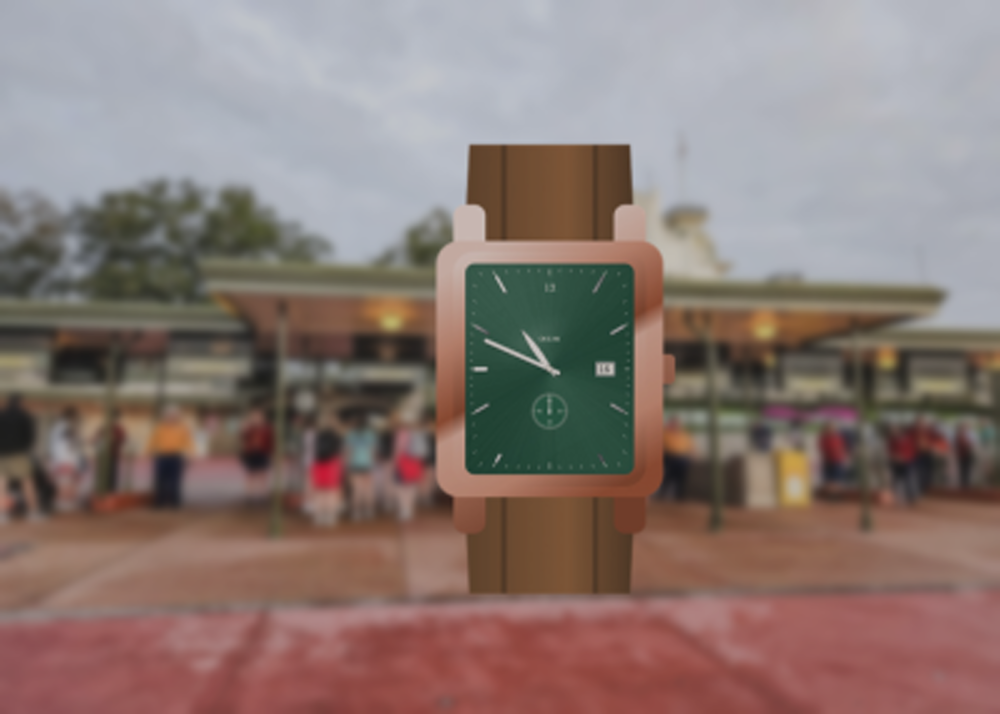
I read 10h49
